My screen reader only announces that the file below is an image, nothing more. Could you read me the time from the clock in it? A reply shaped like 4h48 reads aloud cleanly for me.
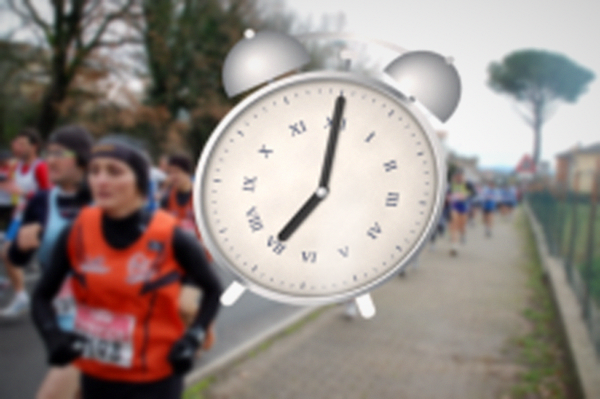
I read 7h00
